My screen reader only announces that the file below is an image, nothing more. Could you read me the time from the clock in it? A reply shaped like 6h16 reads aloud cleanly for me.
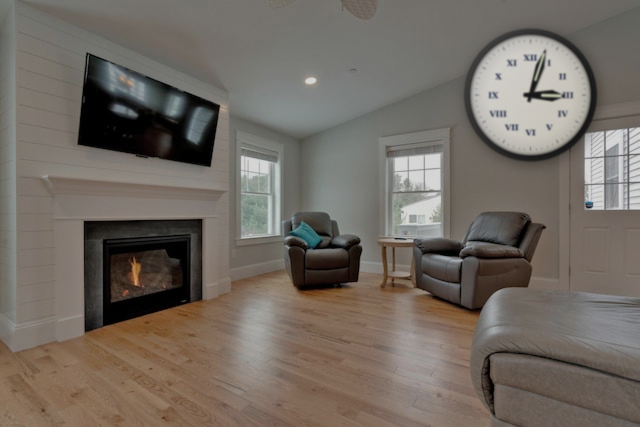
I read 3h03
